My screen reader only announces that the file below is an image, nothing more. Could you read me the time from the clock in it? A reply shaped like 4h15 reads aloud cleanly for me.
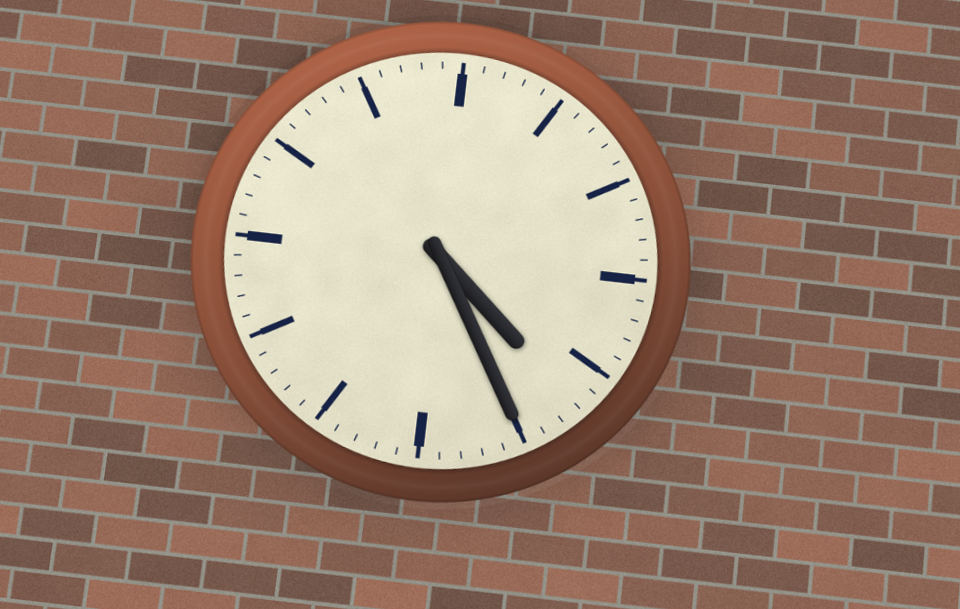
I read 4h25
